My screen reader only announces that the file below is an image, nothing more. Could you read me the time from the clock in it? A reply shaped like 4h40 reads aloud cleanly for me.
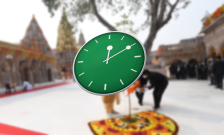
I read 12h10
